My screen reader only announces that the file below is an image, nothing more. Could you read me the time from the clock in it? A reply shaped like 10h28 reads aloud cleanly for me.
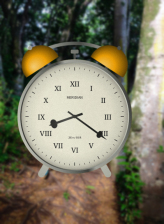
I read 8h21
